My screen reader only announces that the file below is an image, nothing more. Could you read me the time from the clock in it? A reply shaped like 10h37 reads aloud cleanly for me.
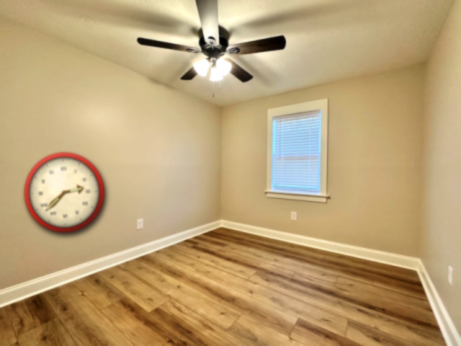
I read 2h38
